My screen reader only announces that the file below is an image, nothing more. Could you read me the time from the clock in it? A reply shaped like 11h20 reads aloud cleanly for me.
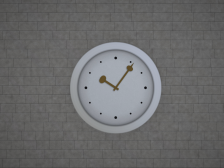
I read 10h06
